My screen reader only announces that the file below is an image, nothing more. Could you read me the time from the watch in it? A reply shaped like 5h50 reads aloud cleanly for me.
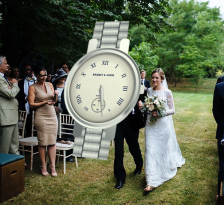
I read 5h28
